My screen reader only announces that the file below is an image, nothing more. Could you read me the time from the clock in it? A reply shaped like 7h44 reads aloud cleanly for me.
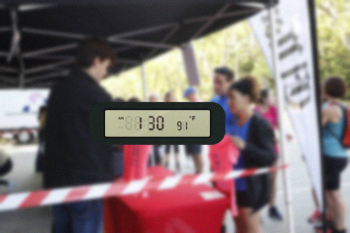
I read 1h30
